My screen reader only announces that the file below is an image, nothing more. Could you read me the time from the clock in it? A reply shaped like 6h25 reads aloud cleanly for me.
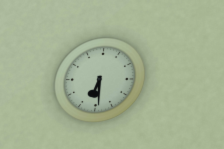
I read 6h29
